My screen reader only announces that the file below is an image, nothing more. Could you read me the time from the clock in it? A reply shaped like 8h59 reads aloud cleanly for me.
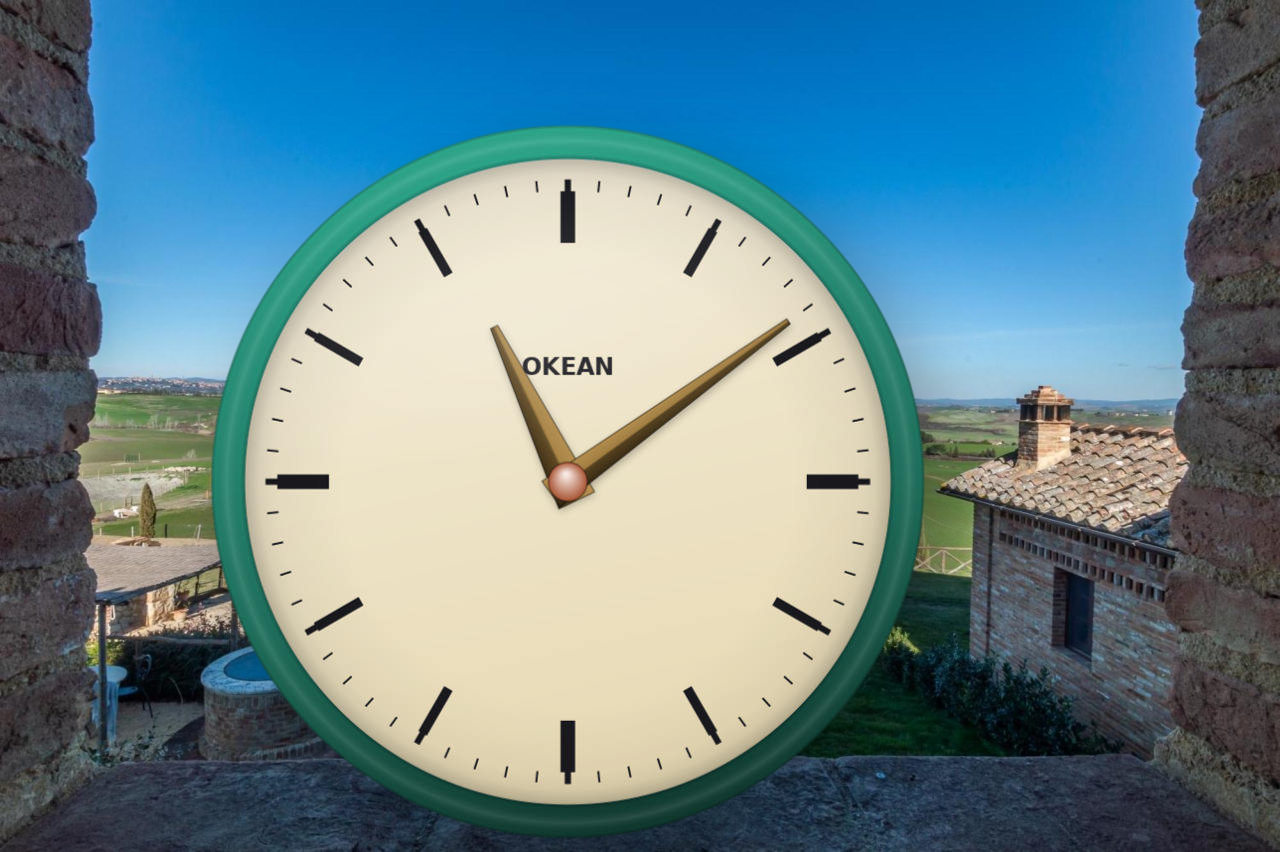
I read 11h09
